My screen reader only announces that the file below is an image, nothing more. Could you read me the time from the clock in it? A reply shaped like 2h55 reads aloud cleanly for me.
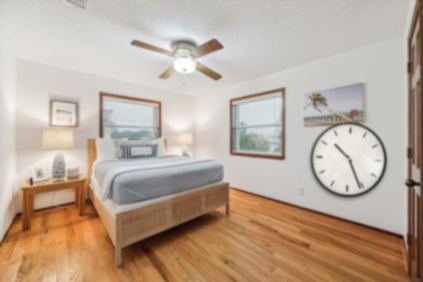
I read 10h26
